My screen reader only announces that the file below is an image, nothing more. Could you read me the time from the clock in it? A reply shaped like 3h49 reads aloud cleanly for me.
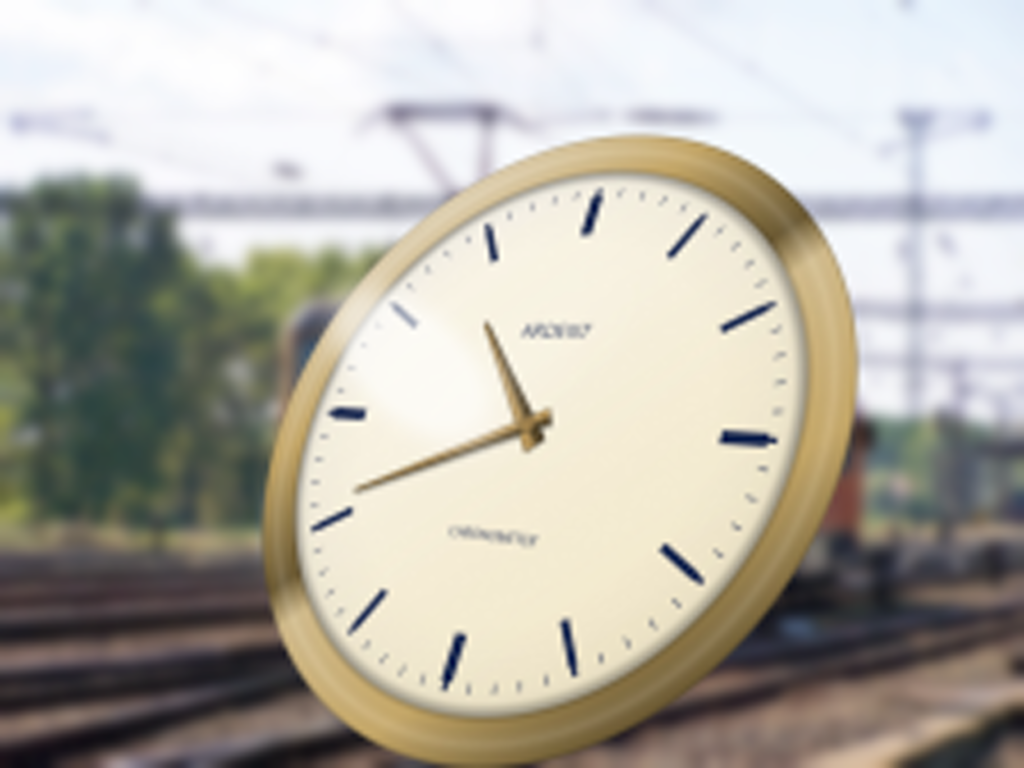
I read 10h41
